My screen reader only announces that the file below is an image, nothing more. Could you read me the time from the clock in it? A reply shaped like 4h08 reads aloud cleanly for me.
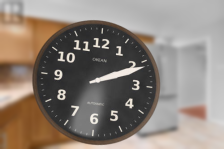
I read 2h11
